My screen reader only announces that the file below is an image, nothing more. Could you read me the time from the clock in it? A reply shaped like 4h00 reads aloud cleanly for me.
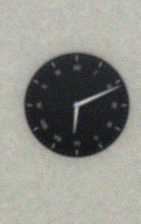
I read 6h11
